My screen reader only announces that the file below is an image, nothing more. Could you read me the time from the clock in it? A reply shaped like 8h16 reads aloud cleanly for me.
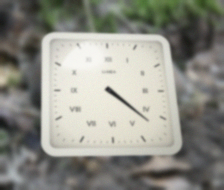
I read 4h22
